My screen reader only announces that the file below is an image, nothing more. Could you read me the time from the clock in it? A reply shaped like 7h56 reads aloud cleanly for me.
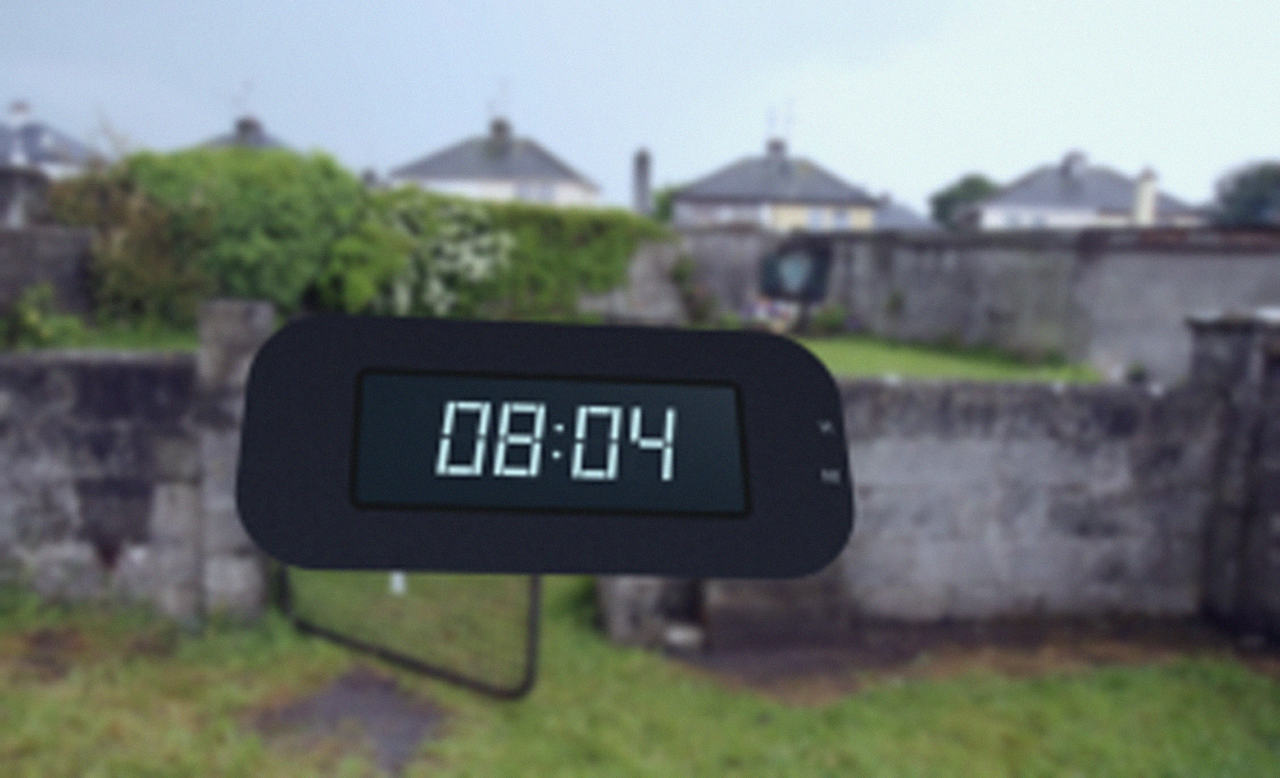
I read 8h04
